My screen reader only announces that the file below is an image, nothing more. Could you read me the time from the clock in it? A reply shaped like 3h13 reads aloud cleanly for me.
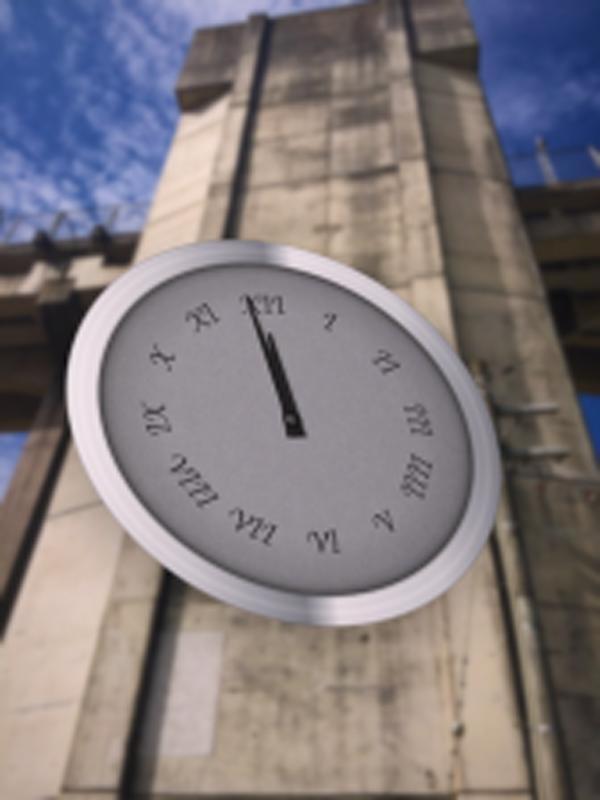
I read 11h59
